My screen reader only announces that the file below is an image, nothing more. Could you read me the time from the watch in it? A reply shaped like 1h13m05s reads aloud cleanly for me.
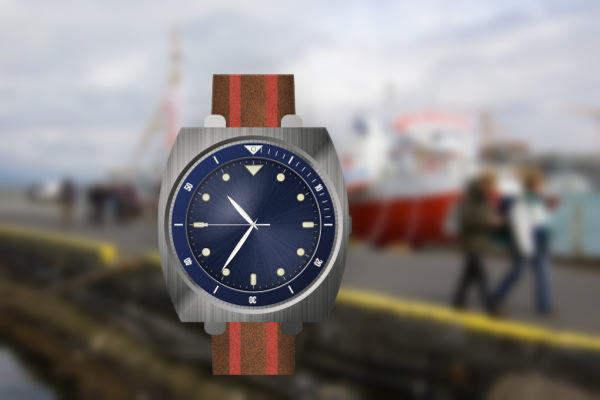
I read 10h35m45s
